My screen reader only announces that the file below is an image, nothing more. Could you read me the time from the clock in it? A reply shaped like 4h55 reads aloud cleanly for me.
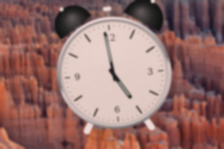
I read 4h59
